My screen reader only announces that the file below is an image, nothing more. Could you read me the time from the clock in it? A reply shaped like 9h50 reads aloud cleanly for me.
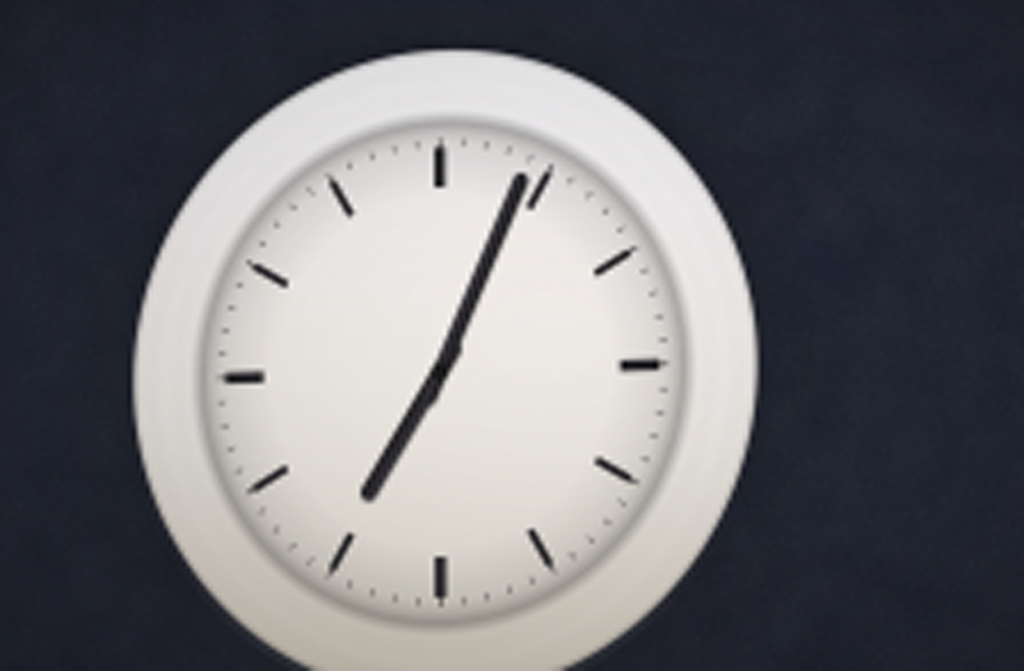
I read 7h04
